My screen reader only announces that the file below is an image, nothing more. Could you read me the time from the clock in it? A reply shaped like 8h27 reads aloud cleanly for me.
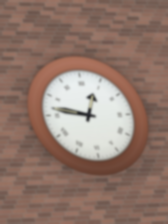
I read 12h47
